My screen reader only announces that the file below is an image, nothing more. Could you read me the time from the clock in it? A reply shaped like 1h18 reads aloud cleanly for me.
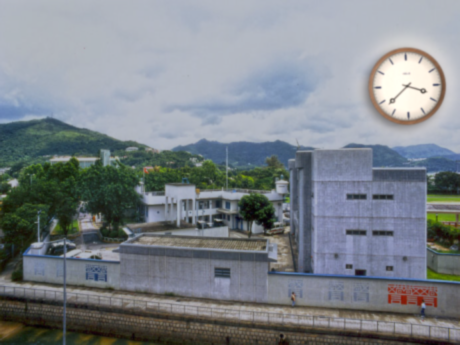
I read 3h38
